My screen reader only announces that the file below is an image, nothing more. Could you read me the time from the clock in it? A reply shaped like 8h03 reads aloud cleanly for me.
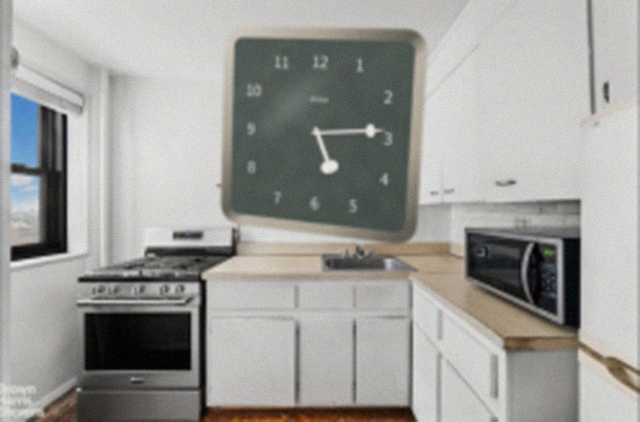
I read 5h14
